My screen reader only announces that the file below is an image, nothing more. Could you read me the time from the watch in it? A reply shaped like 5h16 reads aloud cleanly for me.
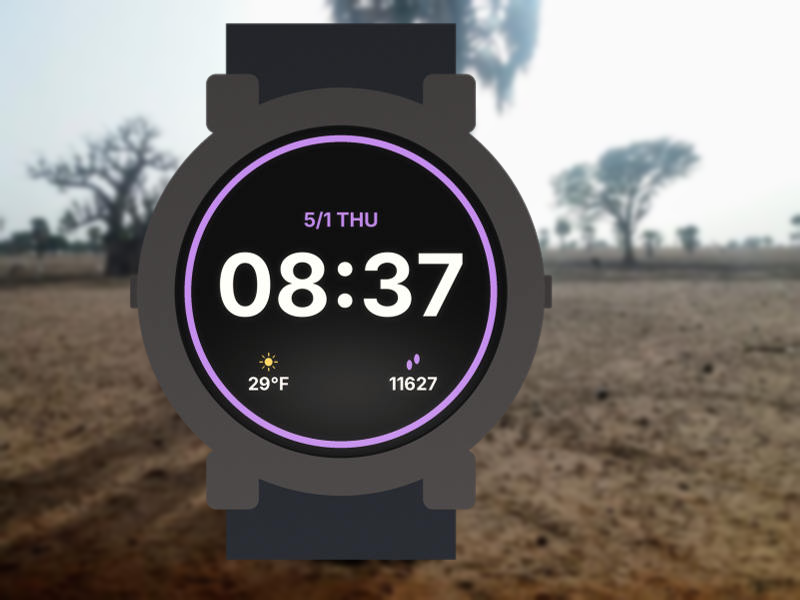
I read 8h37
